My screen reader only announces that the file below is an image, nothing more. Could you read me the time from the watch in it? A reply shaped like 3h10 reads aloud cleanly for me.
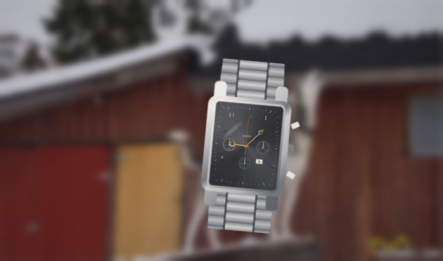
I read 9h07
